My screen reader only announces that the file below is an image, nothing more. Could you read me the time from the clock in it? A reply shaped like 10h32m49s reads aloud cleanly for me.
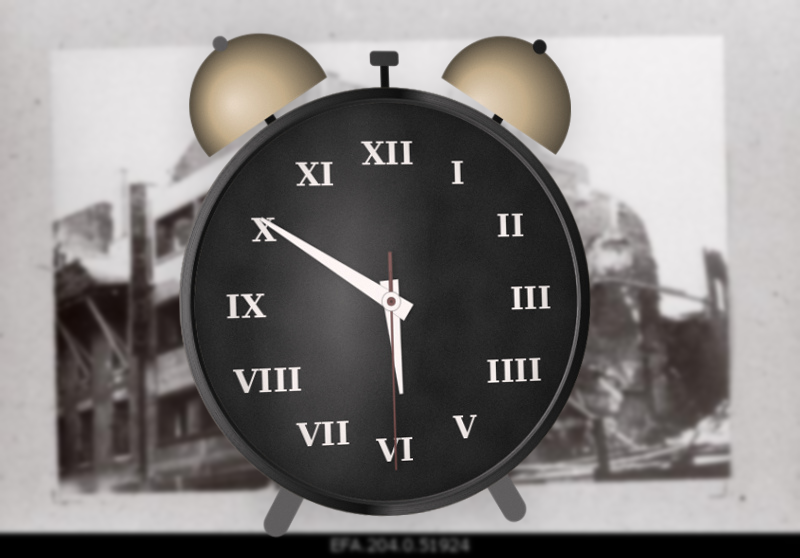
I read 5h50m30s
